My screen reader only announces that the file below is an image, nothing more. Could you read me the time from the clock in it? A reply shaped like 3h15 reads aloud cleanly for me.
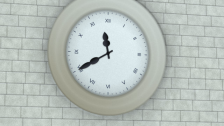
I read 11h40
